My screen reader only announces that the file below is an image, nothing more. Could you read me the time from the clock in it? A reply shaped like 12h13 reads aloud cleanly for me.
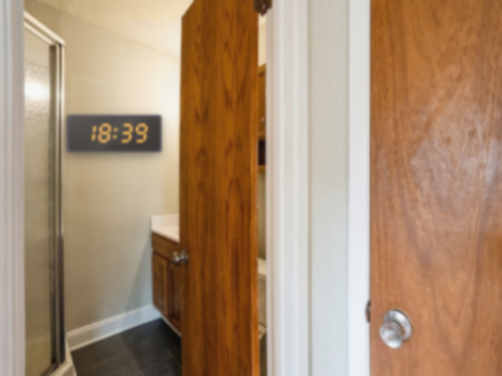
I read 18h39
